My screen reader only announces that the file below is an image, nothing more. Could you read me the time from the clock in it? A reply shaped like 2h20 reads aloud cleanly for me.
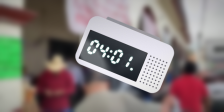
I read 4h01
